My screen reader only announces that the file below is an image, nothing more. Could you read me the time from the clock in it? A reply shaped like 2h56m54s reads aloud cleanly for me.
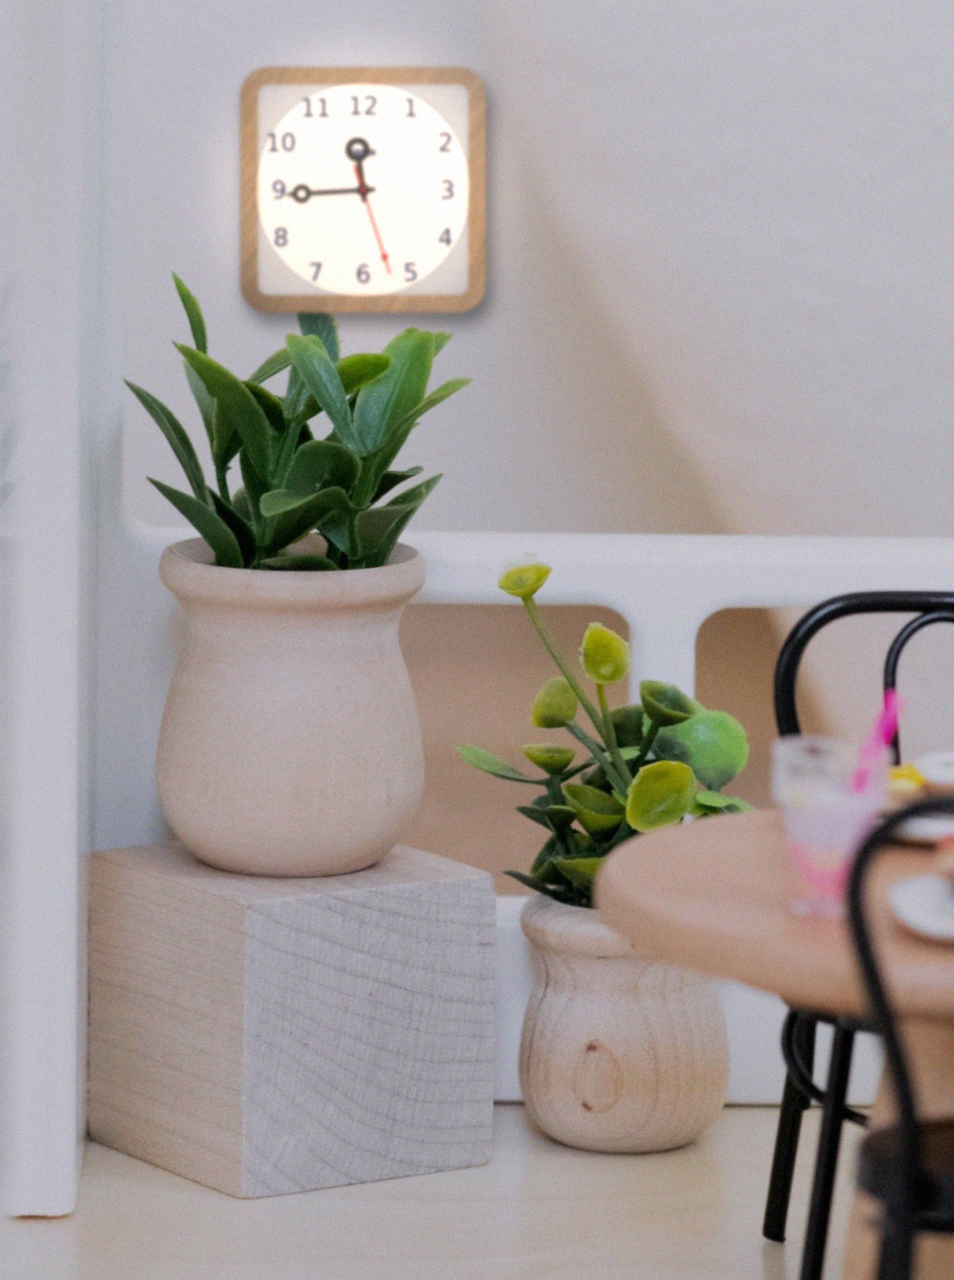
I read 11h44m27s
